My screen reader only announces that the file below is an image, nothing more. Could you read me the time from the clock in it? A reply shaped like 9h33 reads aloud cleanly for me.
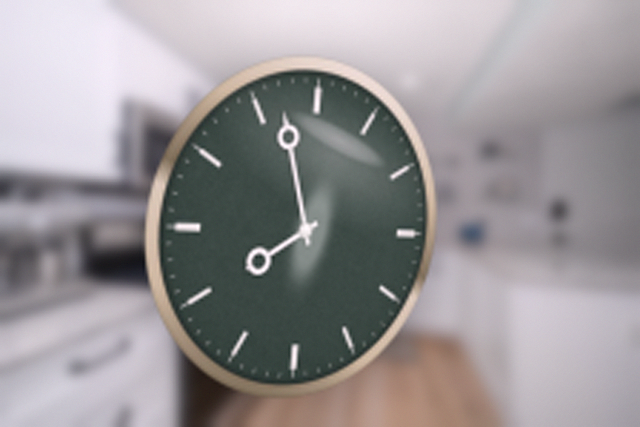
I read 7h57
